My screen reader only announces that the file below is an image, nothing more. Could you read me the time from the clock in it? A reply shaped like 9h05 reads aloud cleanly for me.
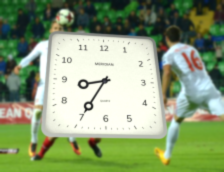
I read 8h35
